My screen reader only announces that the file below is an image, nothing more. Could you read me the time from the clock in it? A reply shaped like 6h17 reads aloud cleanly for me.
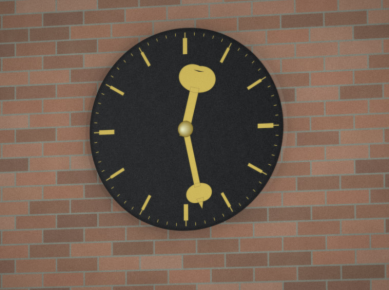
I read 12h28
